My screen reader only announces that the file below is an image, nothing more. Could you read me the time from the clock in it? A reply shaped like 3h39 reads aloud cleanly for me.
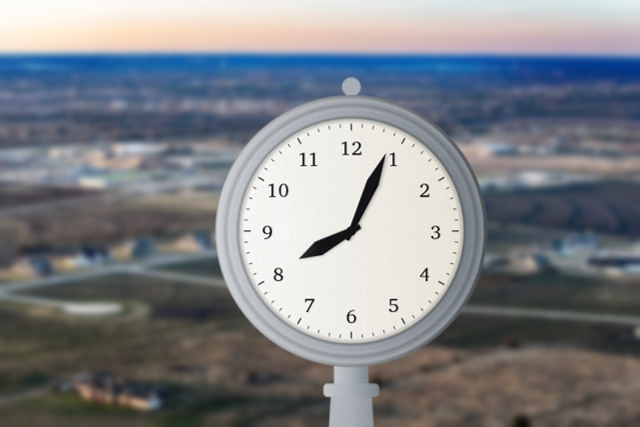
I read 8h04
